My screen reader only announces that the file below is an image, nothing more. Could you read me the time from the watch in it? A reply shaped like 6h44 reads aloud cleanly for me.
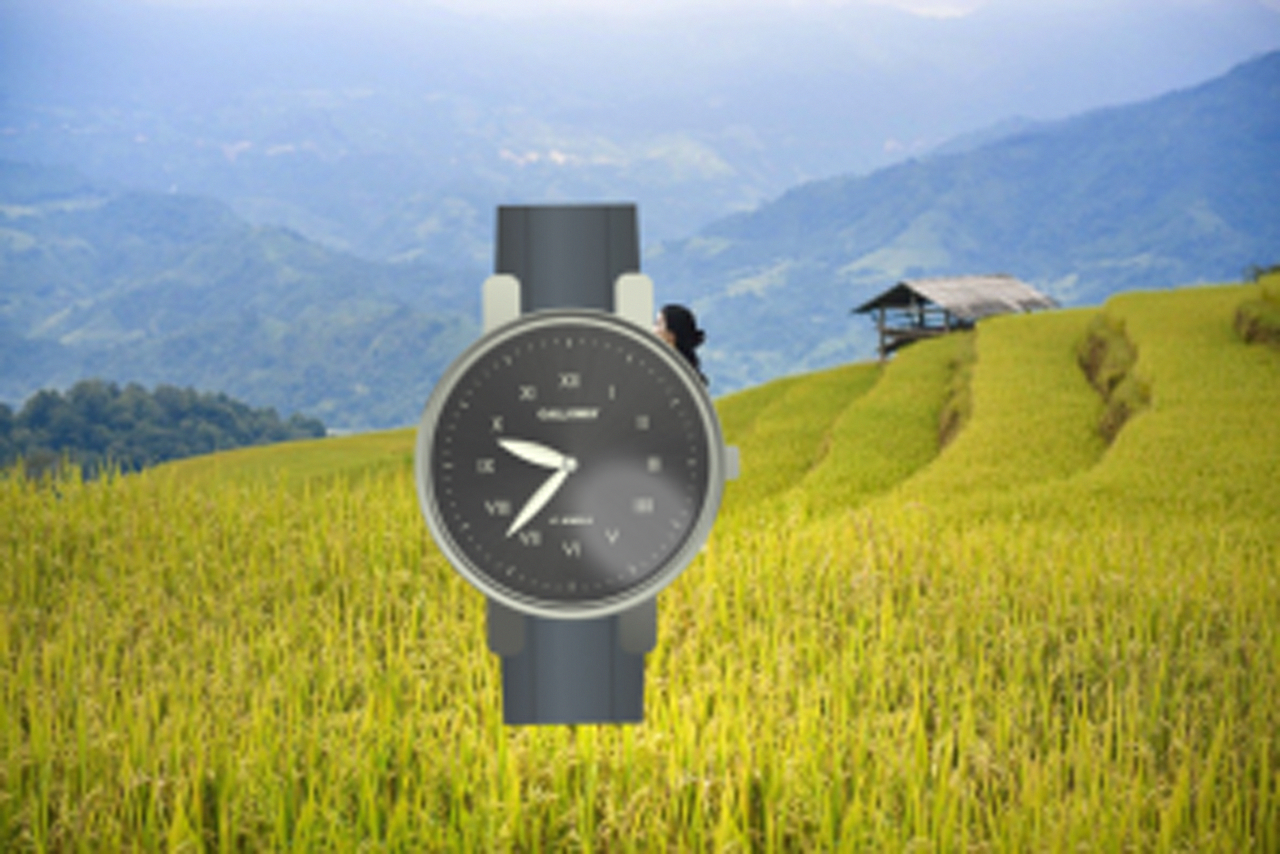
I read 9h37
